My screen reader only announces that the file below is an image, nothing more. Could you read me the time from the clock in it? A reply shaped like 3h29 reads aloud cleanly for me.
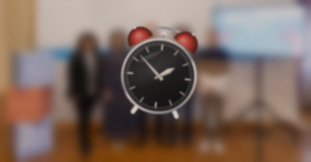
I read 1h52
